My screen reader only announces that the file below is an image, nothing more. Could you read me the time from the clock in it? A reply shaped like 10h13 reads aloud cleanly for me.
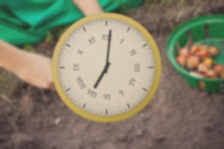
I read 7h01
